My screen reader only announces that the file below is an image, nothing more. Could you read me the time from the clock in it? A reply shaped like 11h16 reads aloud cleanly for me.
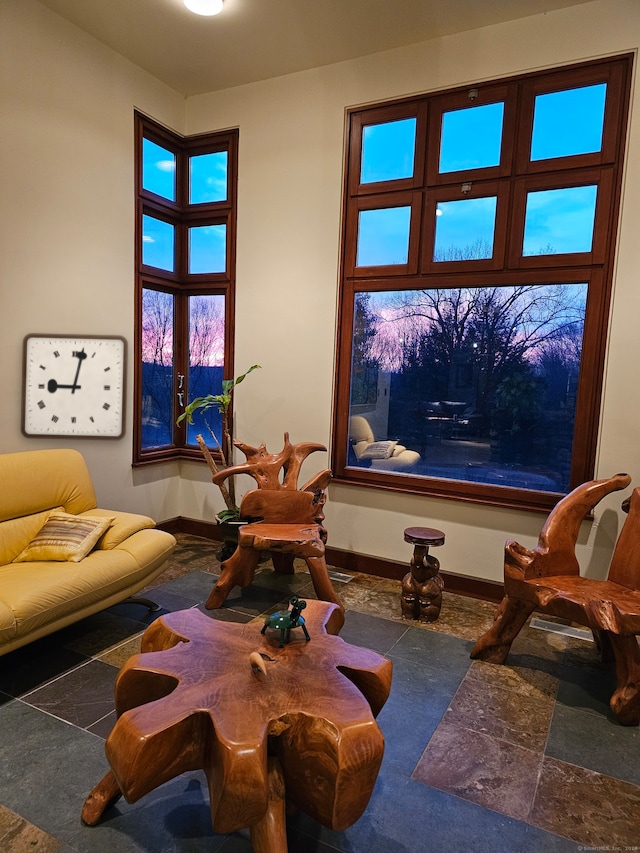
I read 9h02
